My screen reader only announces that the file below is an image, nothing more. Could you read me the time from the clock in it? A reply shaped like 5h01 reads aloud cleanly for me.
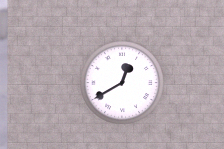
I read 12h40
